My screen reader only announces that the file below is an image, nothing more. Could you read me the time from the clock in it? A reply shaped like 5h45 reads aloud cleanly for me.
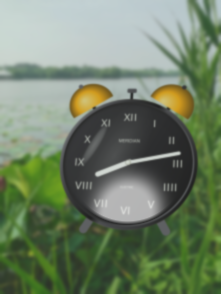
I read 8h13
